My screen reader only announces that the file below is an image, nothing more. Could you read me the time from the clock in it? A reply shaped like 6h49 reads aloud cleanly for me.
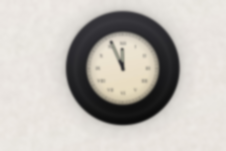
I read 11h56
